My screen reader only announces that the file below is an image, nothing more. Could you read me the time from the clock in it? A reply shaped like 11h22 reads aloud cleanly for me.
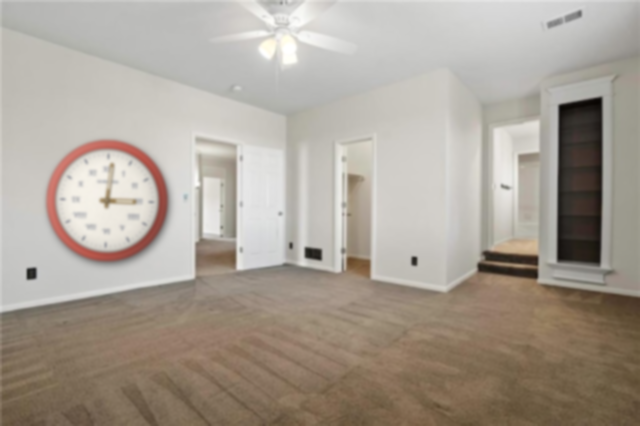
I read 3h01
